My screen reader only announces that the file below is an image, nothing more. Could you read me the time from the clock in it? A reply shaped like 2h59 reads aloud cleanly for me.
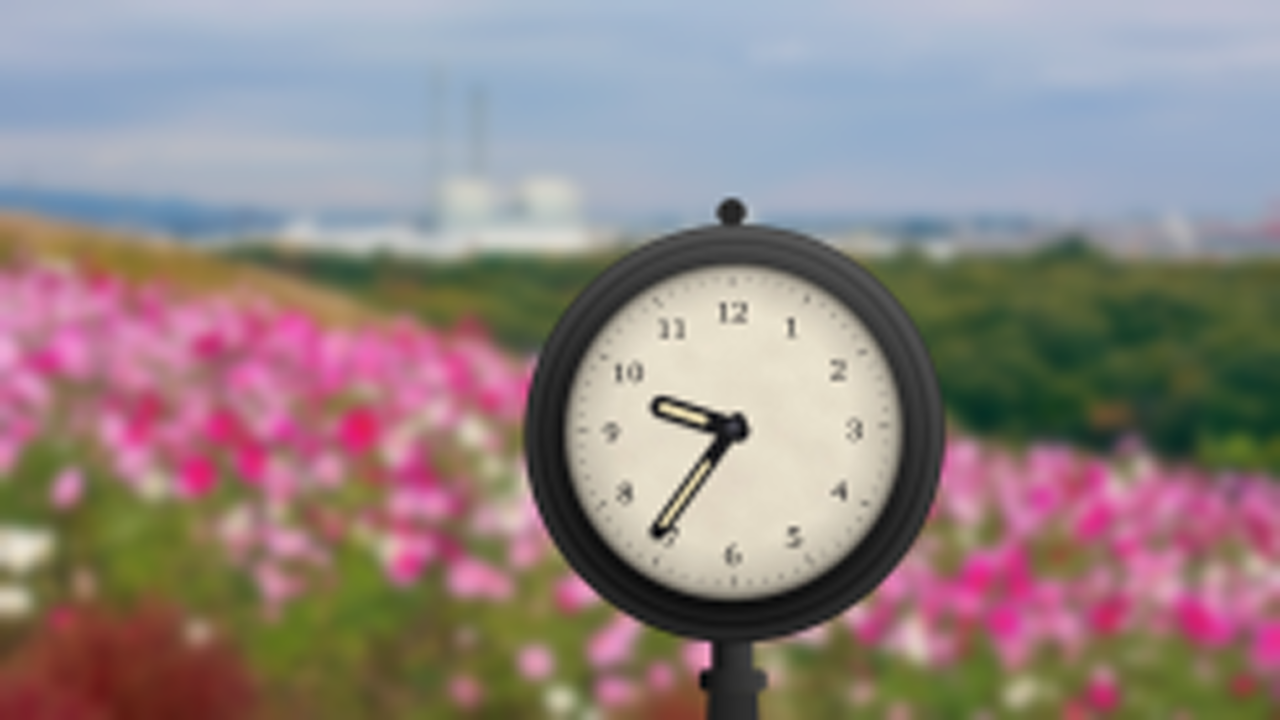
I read 9h36
